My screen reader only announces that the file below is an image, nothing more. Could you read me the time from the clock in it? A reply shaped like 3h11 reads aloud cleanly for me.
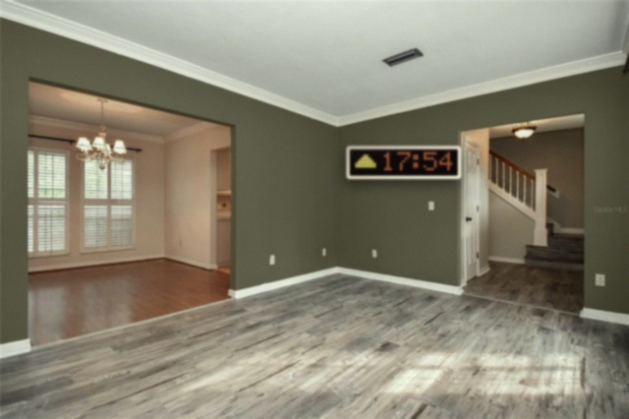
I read 17h54
